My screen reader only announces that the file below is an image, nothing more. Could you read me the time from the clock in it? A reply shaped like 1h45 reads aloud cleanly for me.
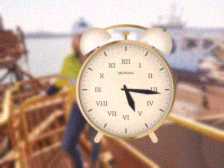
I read 5h16
